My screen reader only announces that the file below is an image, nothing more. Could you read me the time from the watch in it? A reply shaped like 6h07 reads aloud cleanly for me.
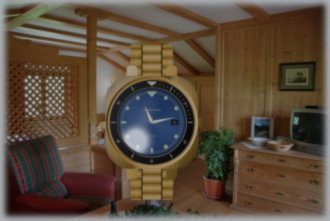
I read 11h13
